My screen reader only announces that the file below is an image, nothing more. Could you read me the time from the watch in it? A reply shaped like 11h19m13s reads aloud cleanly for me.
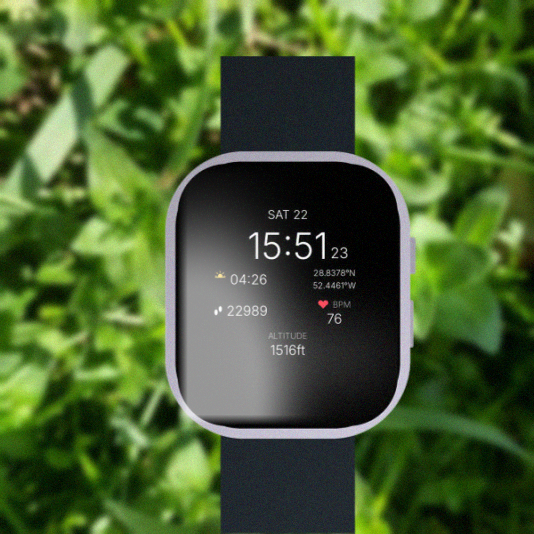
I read 15h51m23s
